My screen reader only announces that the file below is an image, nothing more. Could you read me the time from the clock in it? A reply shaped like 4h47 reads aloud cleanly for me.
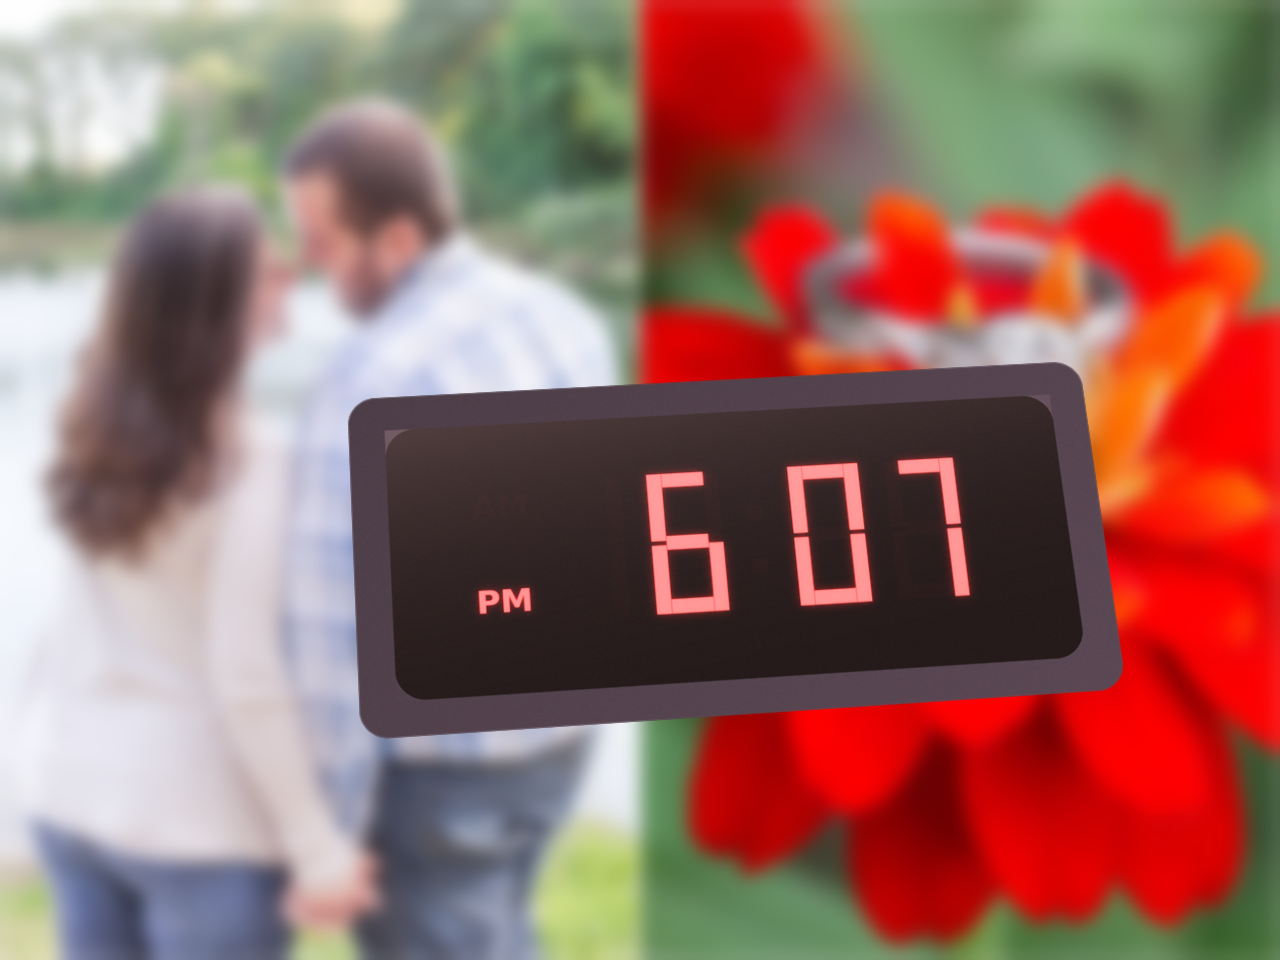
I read 6h07
